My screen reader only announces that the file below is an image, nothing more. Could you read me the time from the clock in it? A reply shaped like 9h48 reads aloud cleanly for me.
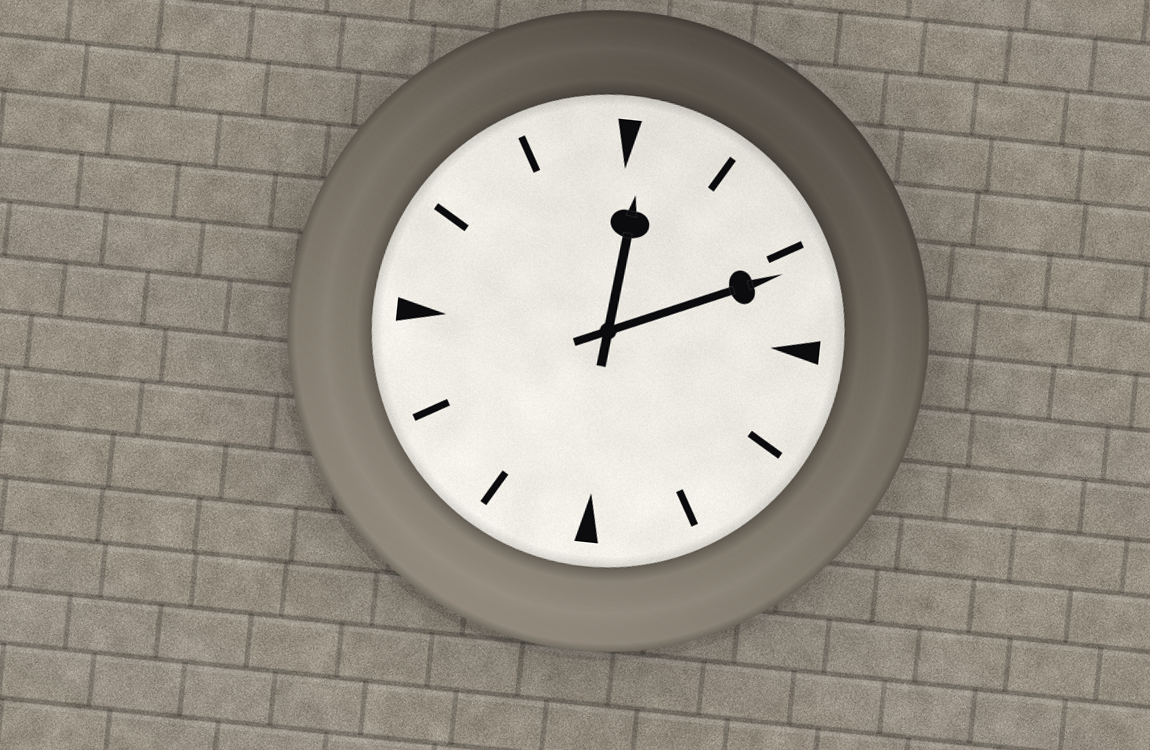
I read 12h11
